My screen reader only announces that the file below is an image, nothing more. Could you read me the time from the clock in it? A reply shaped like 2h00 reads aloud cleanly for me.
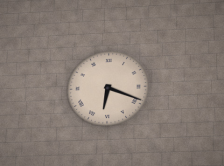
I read 6h19
